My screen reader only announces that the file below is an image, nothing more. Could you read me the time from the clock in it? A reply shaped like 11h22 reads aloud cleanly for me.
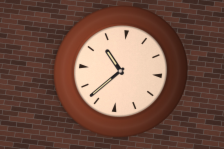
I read 10h37
